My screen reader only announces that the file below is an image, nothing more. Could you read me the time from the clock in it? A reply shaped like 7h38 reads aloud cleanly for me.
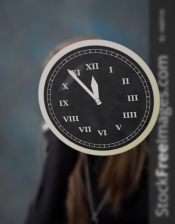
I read 11h54
